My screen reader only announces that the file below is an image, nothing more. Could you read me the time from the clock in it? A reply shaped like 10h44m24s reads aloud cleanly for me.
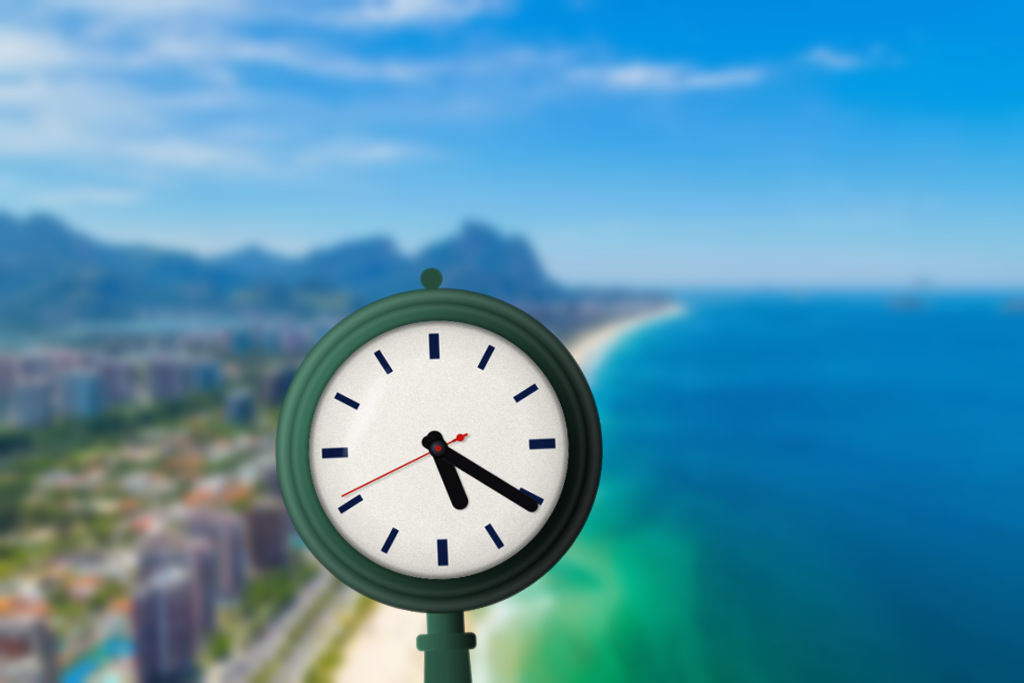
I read 5h20m41s
